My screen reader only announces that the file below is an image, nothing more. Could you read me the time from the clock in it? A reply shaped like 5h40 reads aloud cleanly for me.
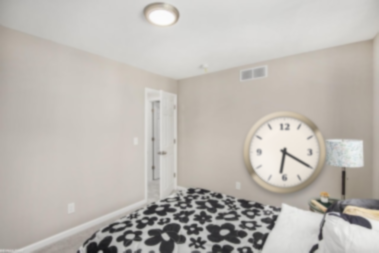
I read 6h20
